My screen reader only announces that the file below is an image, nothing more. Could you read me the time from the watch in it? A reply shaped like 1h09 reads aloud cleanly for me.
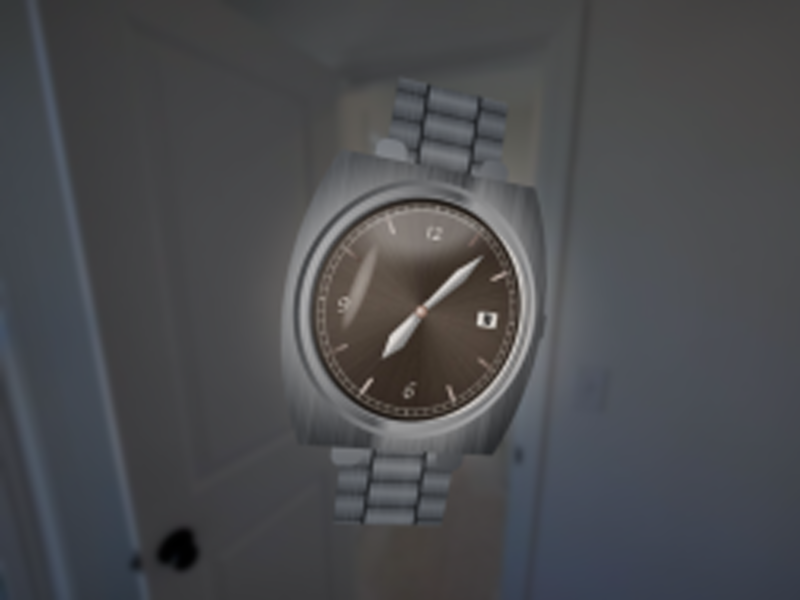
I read 7h07
